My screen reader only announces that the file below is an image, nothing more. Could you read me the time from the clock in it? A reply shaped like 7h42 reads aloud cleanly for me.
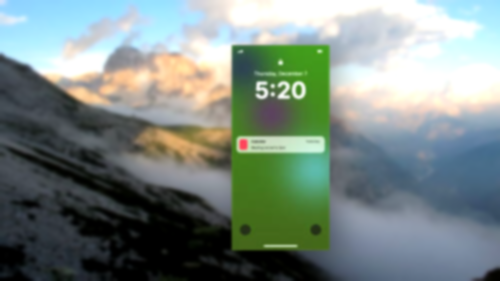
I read 5h20
